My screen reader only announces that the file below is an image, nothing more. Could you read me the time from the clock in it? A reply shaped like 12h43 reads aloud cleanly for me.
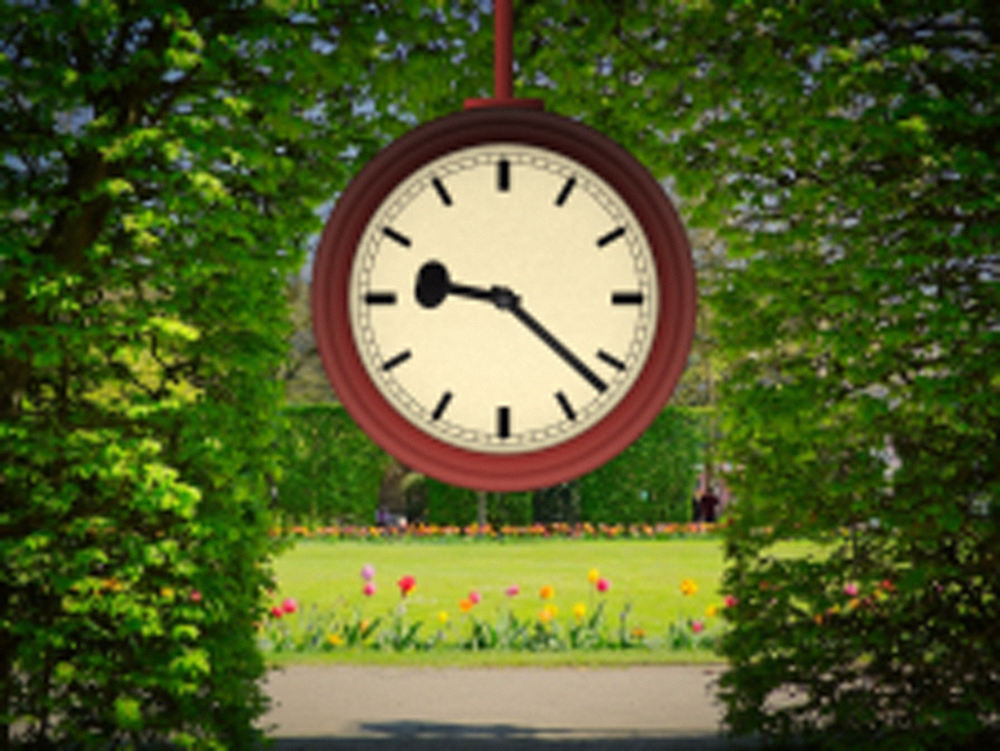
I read 9h22
